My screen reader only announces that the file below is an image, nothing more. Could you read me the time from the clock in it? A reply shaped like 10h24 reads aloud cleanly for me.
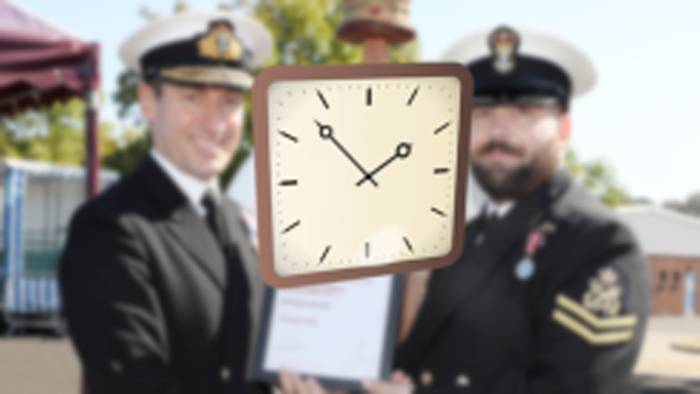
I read 1h53
